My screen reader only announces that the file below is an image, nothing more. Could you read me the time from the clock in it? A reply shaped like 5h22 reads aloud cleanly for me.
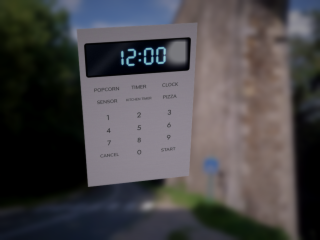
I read 12h00
